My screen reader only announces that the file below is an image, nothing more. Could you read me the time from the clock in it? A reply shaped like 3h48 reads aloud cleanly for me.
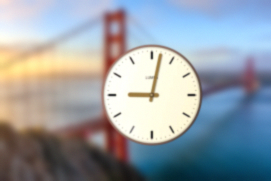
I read 9h02
